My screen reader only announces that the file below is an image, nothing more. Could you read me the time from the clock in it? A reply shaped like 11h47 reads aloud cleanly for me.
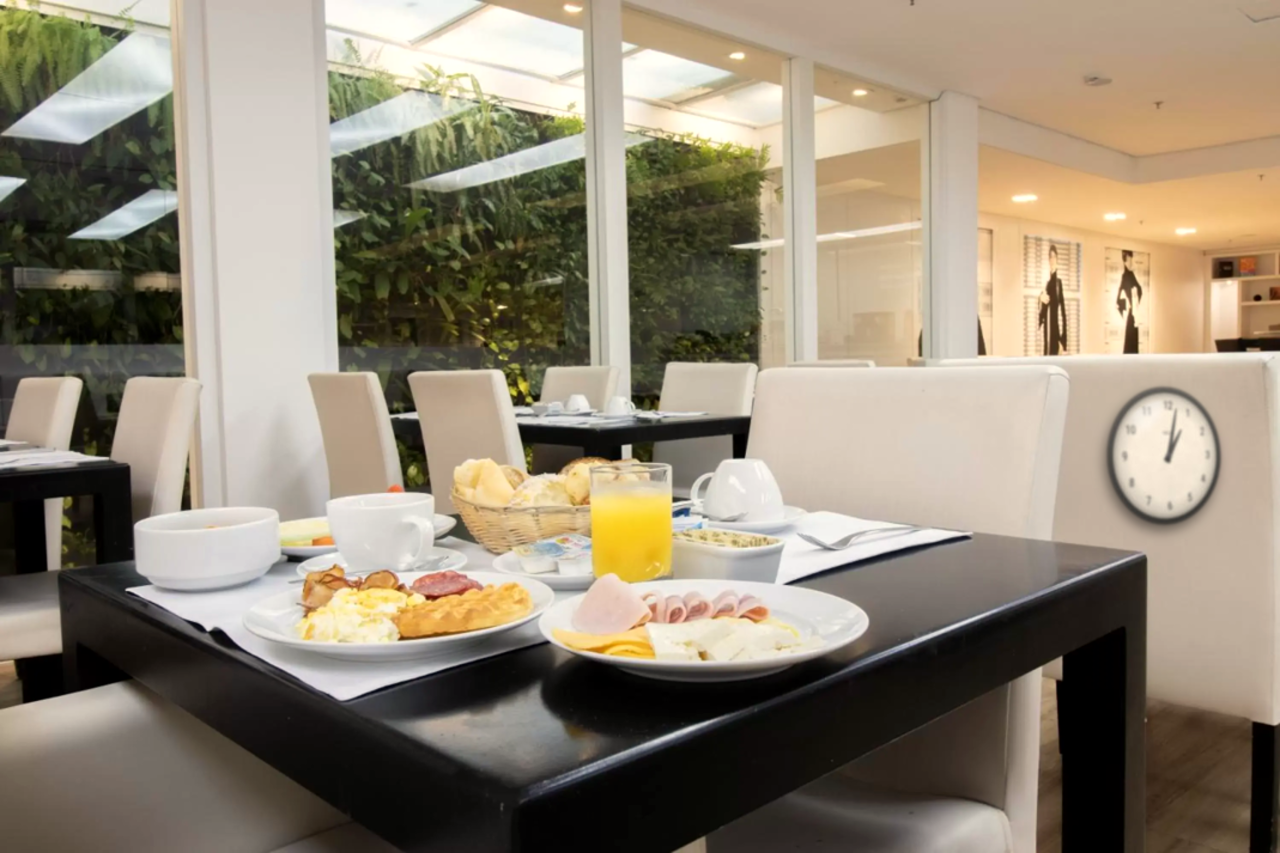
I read 1h02
